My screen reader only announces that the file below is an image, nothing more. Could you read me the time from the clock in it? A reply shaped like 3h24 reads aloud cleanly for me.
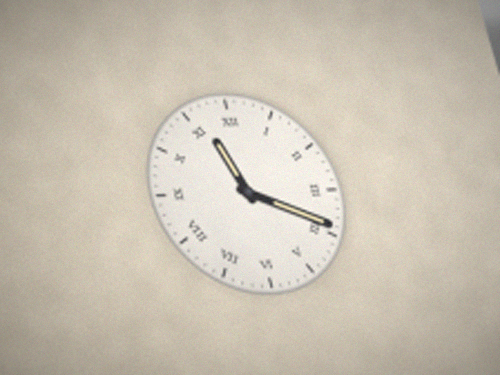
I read 11h19
